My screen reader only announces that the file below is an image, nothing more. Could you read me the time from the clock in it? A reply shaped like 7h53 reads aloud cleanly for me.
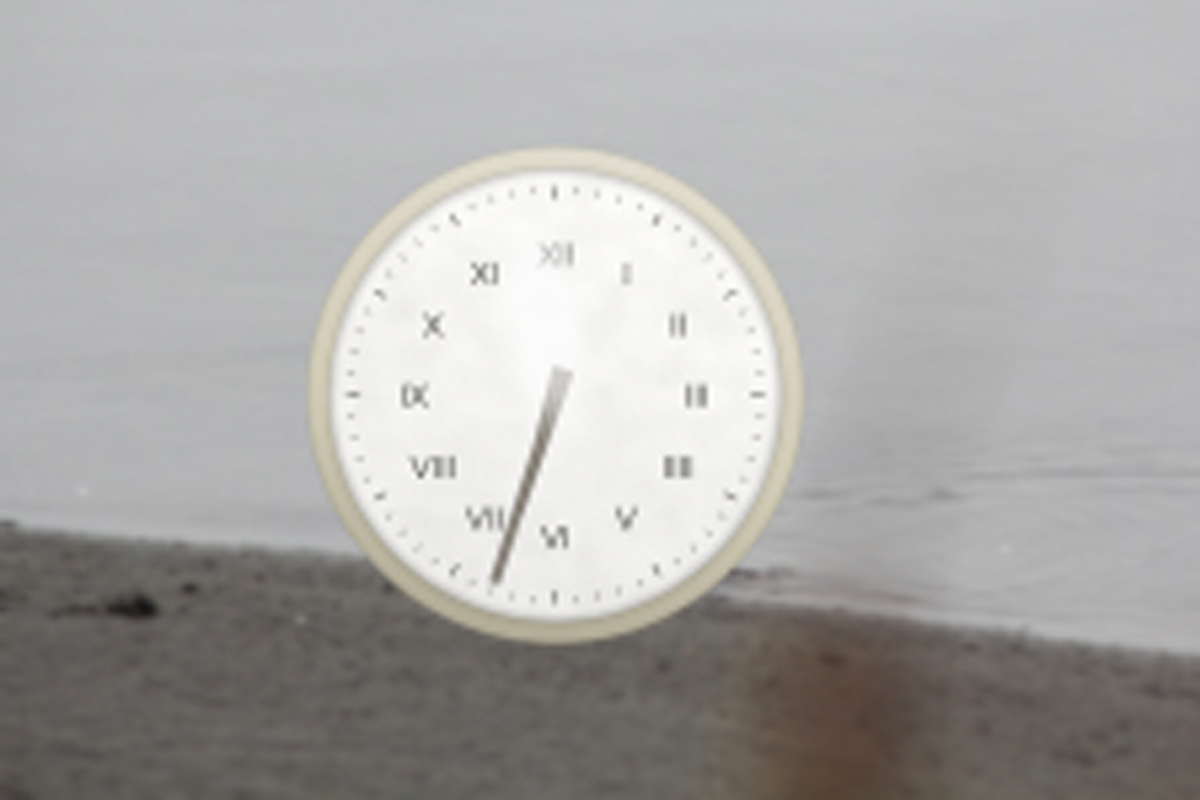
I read 6h33
